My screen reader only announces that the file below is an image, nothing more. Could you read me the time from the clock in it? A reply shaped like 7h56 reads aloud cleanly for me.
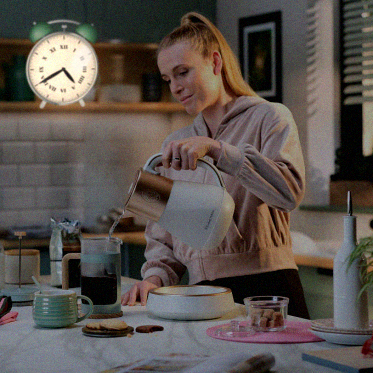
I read 4h40
